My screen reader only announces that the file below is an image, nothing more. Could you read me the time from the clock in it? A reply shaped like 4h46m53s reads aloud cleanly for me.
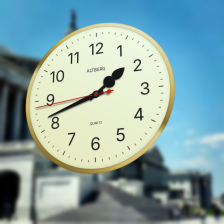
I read 1h41m44s
